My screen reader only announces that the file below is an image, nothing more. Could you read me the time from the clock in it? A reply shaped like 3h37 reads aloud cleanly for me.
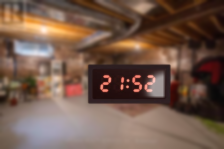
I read 21h52
